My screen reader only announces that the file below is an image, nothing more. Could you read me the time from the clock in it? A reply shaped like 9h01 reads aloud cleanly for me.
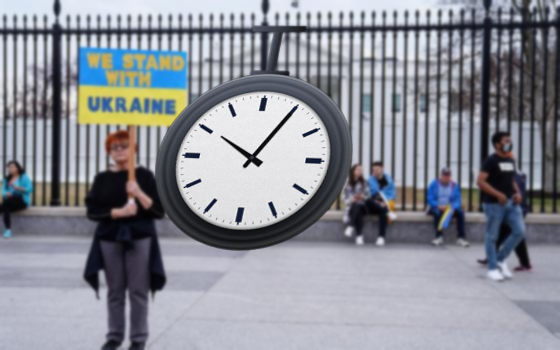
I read 10h05
